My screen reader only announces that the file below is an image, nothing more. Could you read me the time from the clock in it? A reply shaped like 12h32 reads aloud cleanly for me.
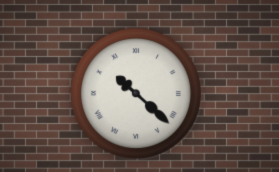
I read 10h22
